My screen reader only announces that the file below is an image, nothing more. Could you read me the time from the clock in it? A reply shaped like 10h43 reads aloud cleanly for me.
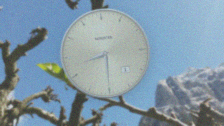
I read 8h30
